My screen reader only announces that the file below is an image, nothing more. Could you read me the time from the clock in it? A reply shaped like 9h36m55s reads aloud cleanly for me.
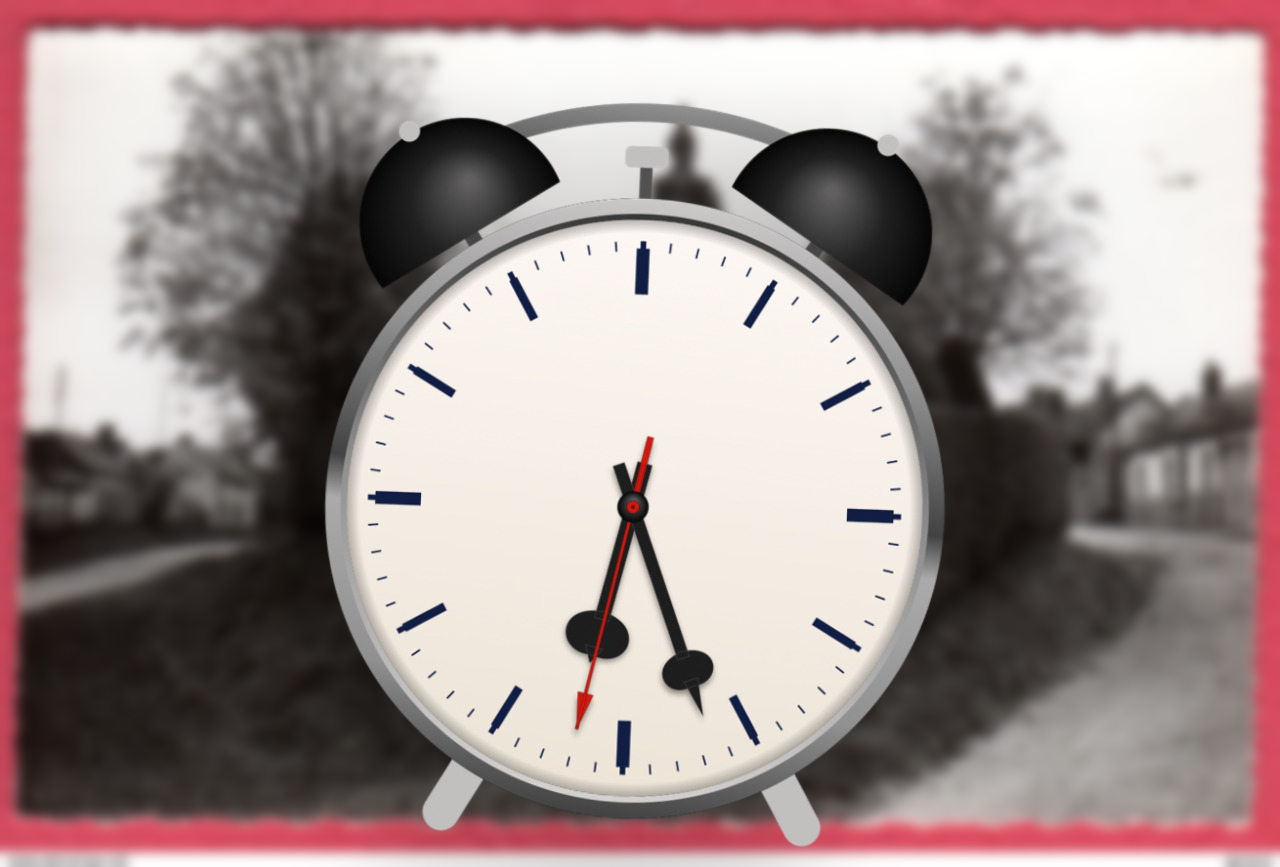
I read 6h26m32s
